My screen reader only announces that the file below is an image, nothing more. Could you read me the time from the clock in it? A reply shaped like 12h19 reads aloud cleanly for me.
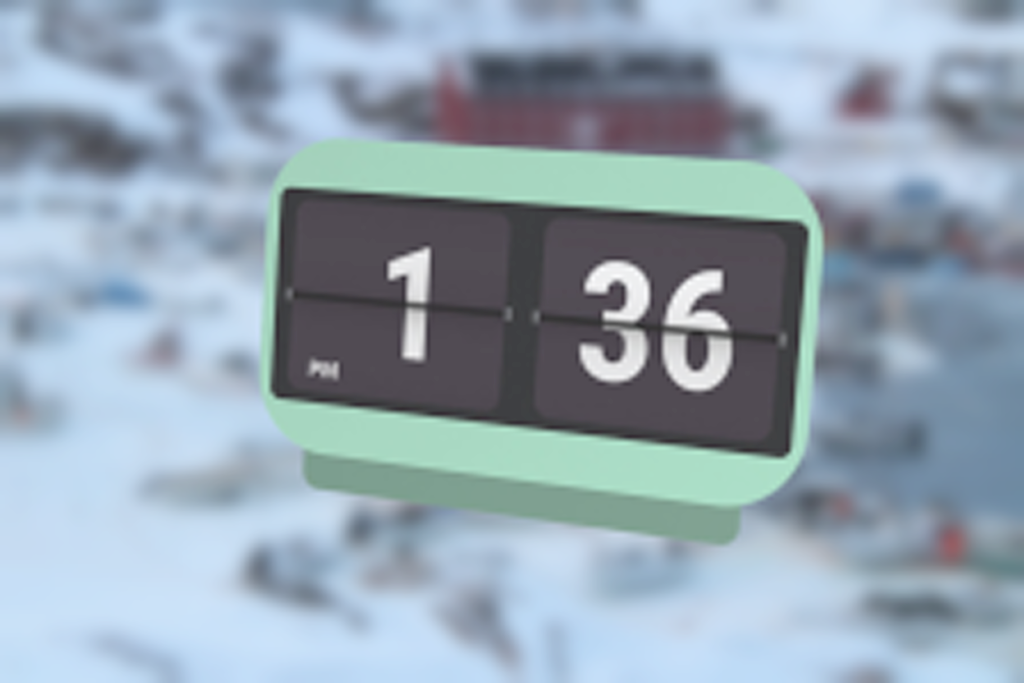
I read 1h36
